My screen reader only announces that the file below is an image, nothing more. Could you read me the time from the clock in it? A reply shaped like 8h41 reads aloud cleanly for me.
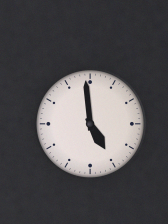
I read 4h59
